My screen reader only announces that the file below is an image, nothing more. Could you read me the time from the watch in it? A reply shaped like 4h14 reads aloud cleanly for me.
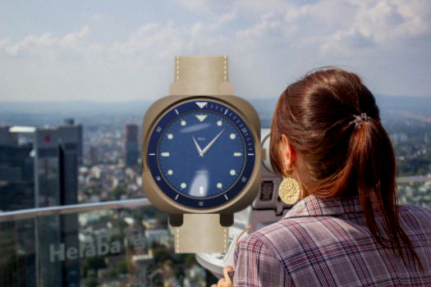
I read 11h07
